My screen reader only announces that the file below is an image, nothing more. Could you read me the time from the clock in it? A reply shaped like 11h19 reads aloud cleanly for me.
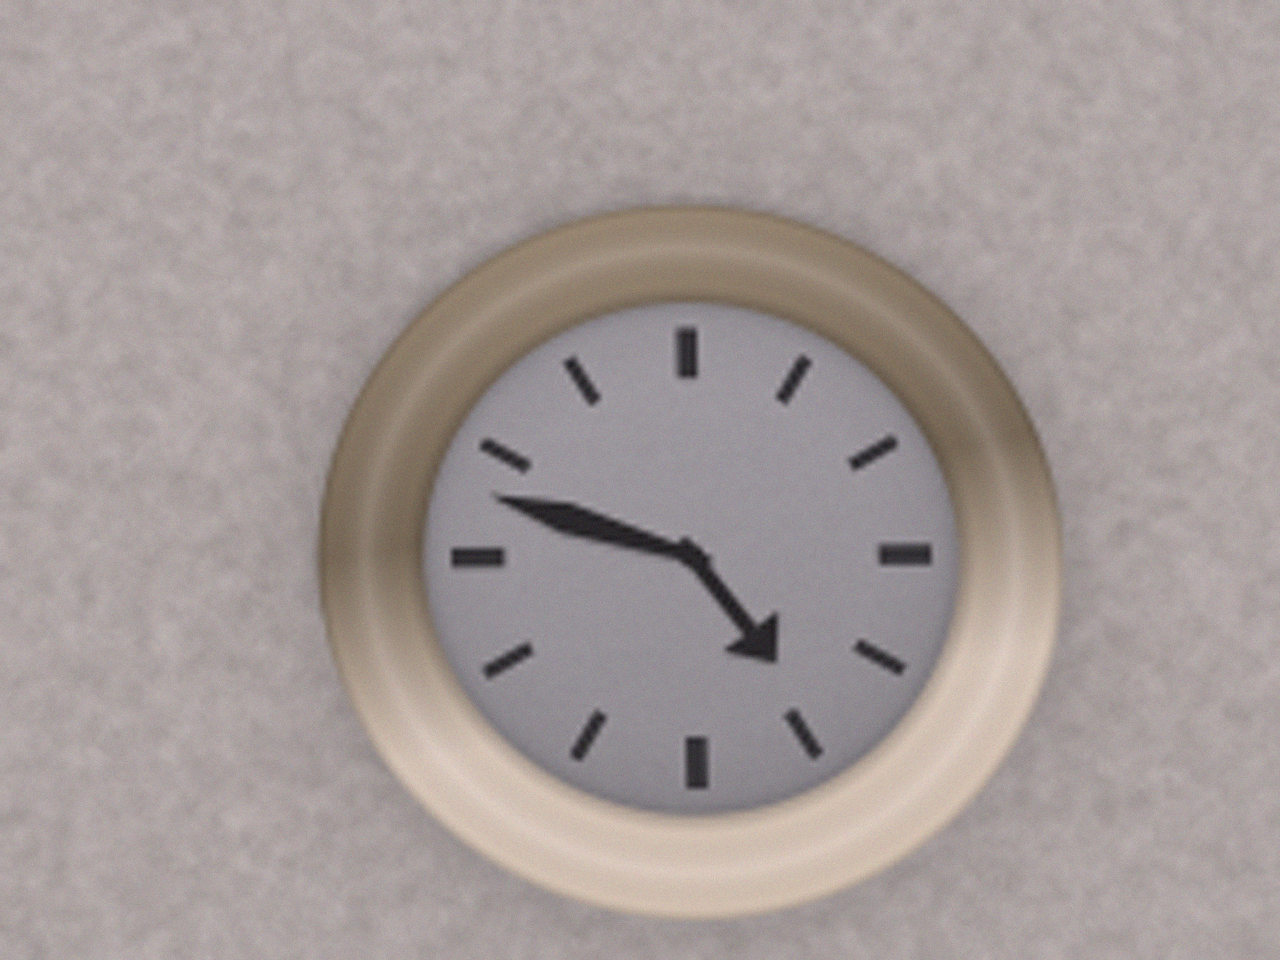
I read 4h48
